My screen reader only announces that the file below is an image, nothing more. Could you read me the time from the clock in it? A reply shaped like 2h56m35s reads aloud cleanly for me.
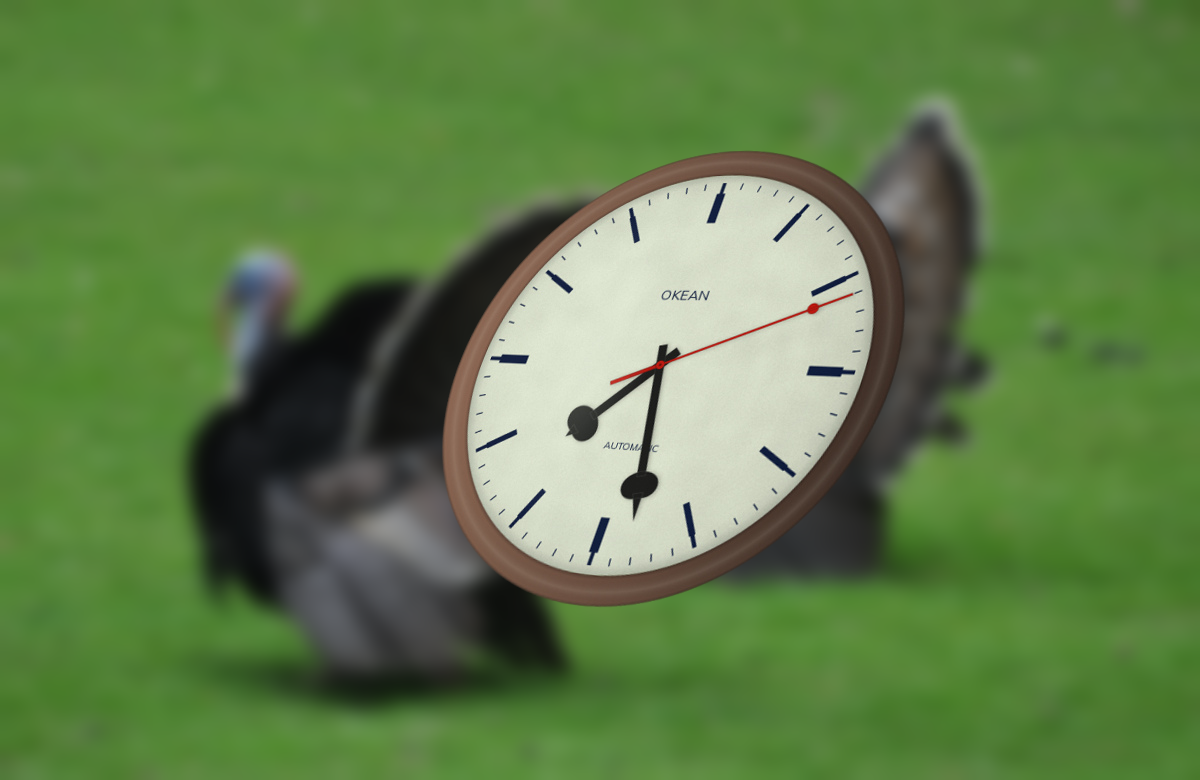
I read 7h28m11s
